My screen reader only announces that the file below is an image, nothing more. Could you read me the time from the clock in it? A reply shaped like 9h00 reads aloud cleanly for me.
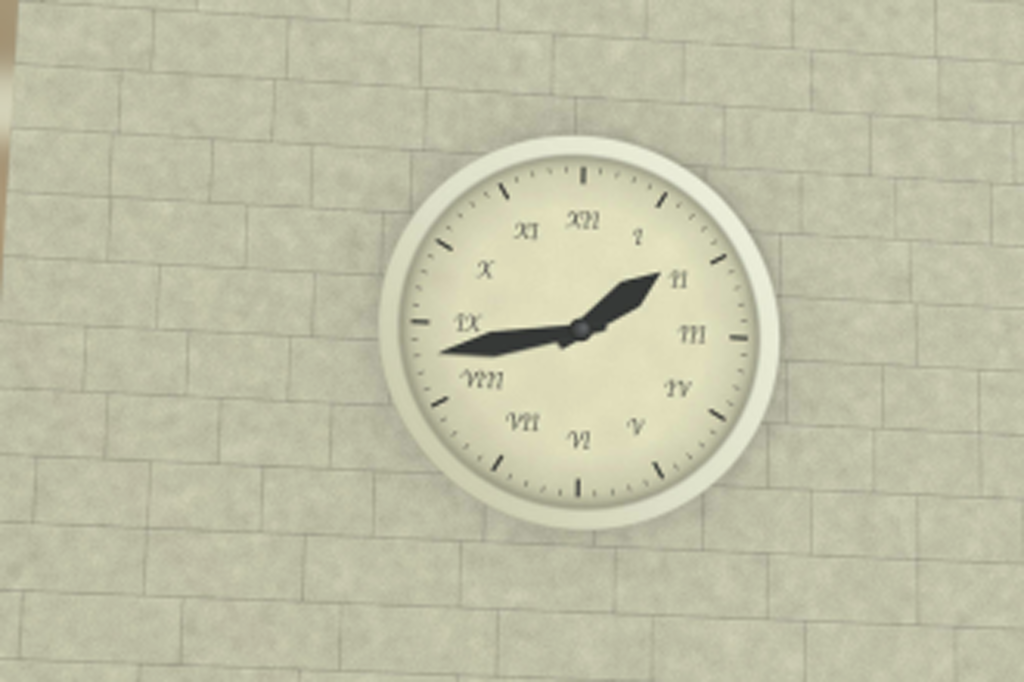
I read 1h43
